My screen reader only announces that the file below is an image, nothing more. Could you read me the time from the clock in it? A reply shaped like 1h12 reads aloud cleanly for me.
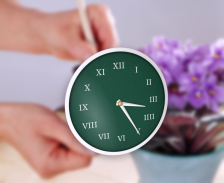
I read 3h25
